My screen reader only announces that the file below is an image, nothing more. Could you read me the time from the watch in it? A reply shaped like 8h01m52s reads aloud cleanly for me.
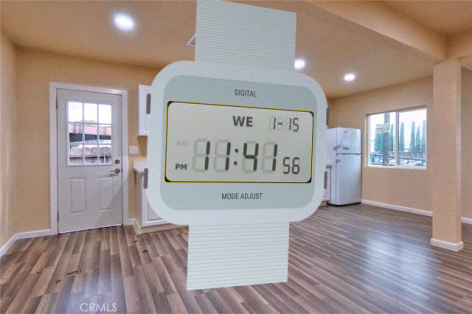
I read 11h41m56s
